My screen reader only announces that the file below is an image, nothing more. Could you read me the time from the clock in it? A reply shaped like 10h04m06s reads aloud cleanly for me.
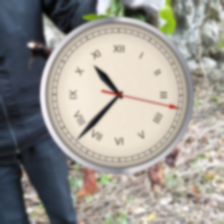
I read 10h37m17s
